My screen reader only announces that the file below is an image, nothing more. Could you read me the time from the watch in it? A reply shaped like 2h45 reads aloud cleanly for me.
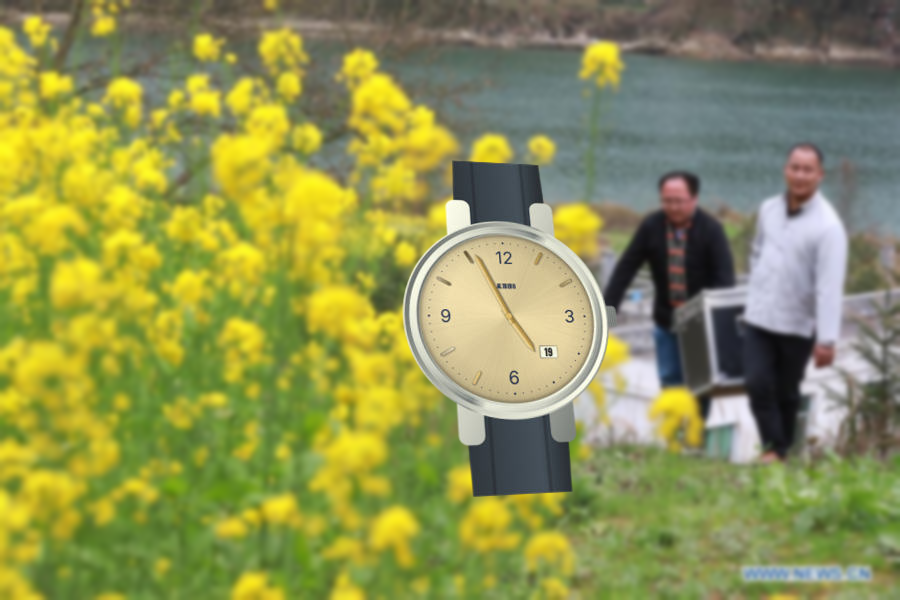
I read 4h56
